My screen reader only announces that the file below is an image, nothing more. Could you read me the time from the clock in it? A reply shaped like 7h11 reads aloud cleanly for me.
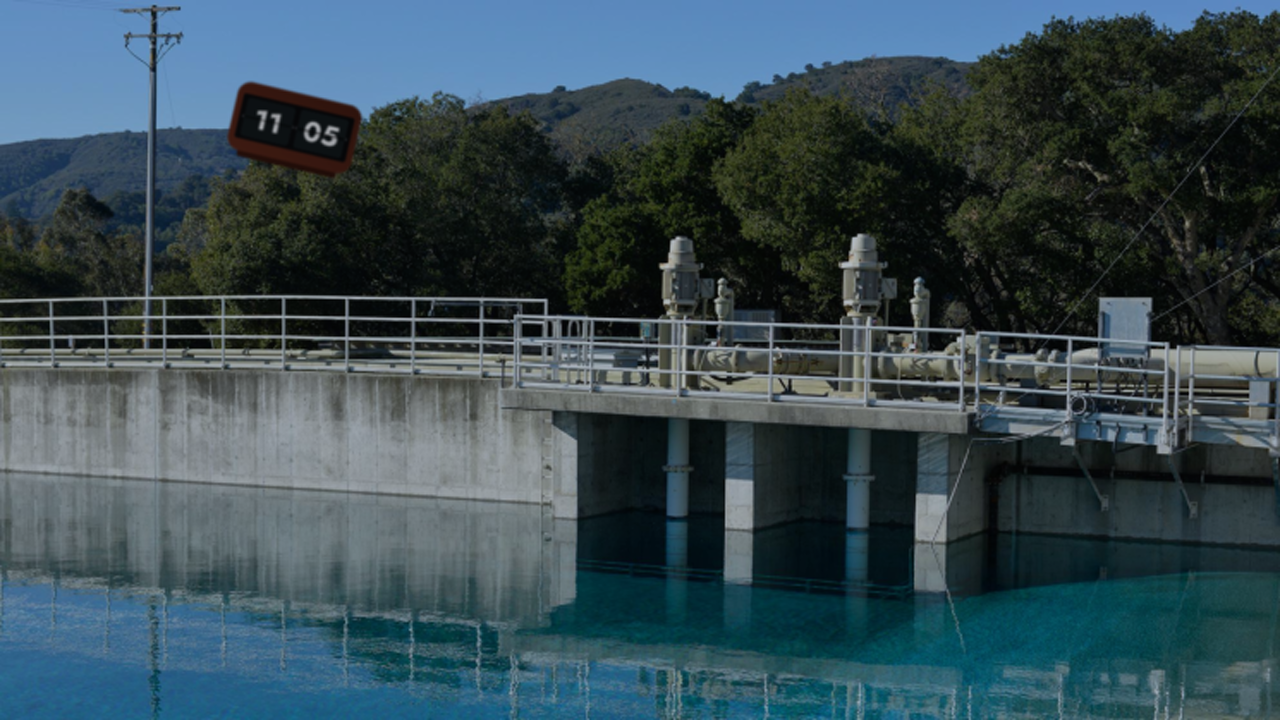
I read 11h05
